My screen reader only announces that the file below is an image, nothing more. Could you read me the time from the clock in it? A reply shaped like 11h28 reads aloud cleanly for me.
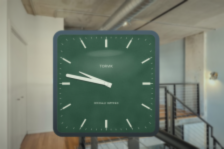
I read 9h47
